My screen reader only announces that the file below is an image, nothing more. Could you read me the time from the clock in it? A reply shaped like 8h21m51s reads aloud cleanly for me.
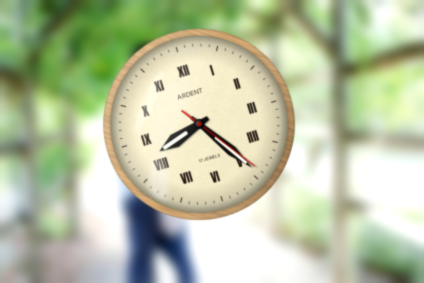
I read 8h24m24s
